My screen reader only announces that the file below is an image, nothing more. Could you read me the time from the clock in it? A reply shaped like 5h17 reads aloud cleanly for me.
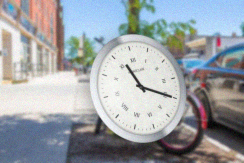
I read 11h20
